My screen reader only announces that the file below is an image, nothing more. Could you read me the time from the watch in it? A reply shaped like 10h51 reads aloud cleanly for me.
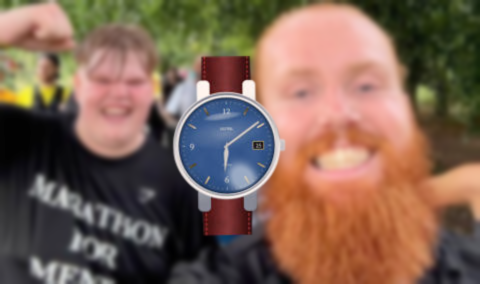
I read 6h09
